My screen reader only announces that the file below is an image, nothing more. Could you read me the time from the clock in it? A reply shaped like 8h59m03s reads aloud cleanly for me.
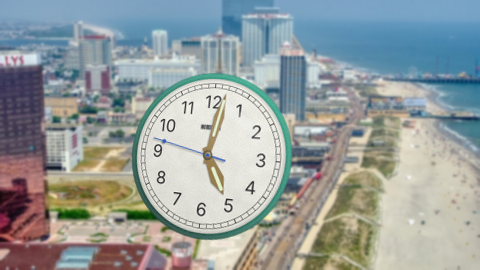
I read 5h01m47s
